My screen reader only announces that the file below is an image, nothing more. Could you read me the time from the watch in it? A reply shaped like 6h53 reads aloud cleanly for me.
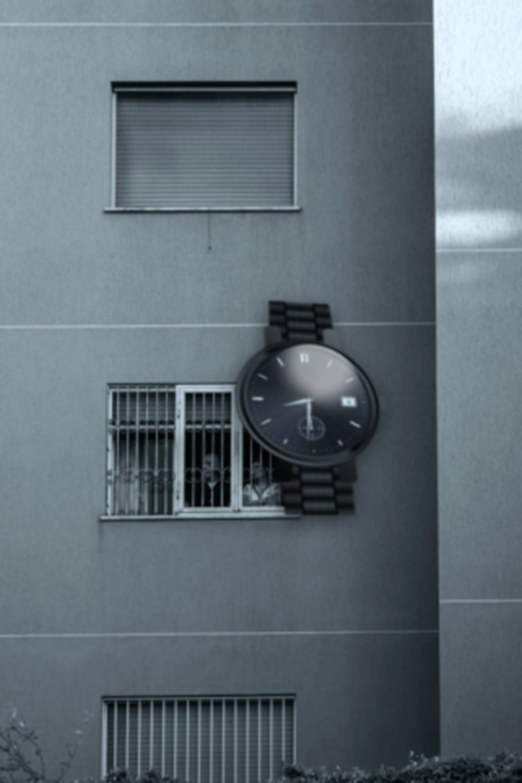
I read 8h31
